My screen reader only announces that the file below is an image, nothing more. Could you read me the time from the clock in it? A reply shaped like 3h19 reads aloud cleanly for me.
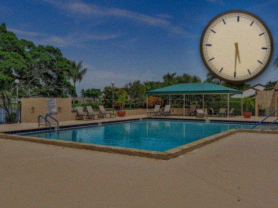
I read 5h30
